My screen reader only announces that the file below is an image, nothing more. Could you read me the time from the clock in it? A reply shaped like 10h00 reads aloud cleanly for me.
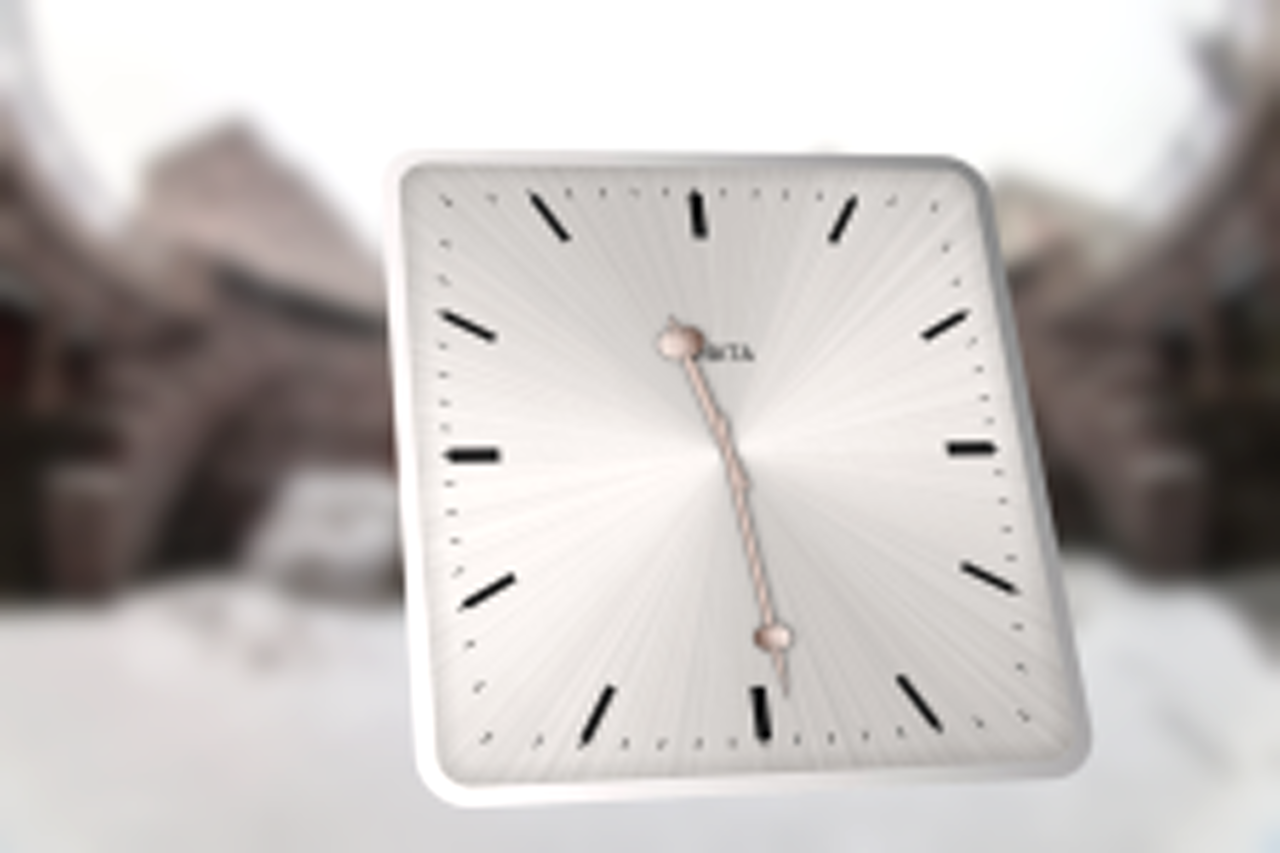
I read 11h29
